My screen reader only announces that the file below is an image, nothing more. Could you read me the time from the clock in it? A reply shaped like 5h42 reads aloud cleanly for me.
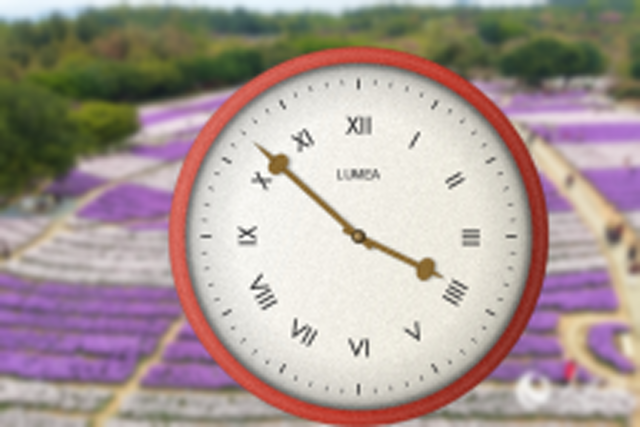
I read 3h52
